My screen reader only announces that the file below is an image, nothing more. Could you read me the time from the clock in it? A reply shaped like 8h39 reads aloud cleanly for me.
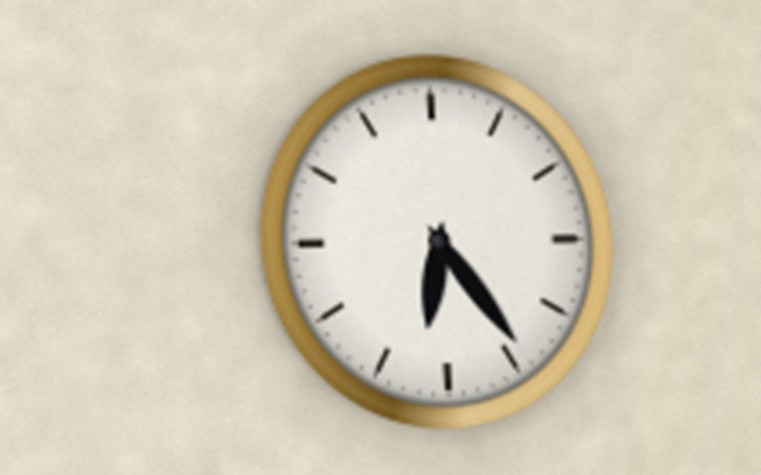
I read 6h24
